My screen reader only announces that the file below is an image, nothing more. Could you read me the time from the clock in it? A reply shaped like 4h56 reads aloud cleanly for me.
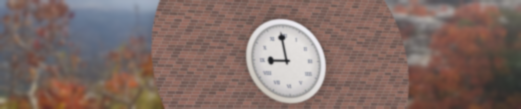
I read 8h59
